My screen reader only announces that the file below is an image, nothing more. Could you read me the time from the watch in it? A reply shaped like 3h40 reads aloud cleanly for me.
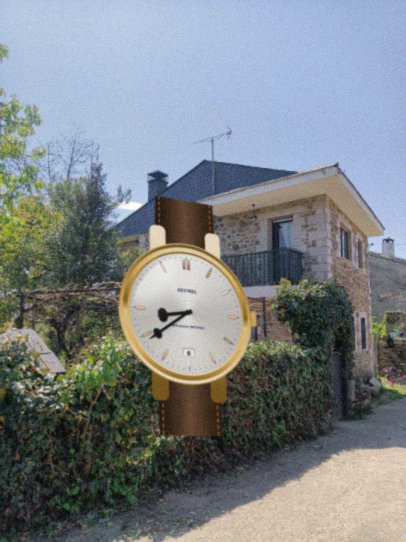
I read 8h39
